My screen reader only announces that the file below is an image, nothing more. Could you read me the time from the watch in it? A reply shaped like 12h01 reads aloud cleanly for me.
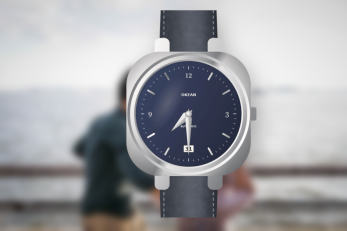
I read 7h30
